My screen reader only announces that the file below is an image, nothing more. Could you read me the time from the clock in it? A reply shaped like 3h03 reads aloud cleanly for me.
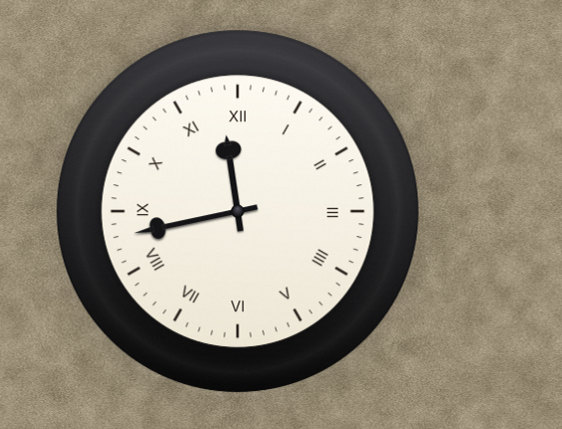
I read 11h43
